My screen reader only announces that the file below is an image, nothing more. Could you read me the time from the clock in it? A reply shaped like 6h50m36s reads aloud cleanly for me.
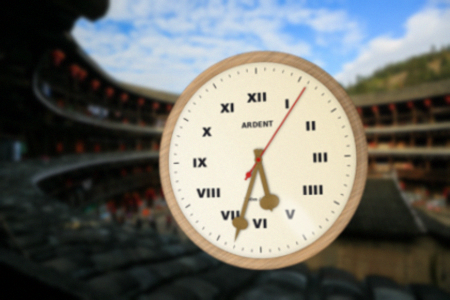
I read 5h33m06s
